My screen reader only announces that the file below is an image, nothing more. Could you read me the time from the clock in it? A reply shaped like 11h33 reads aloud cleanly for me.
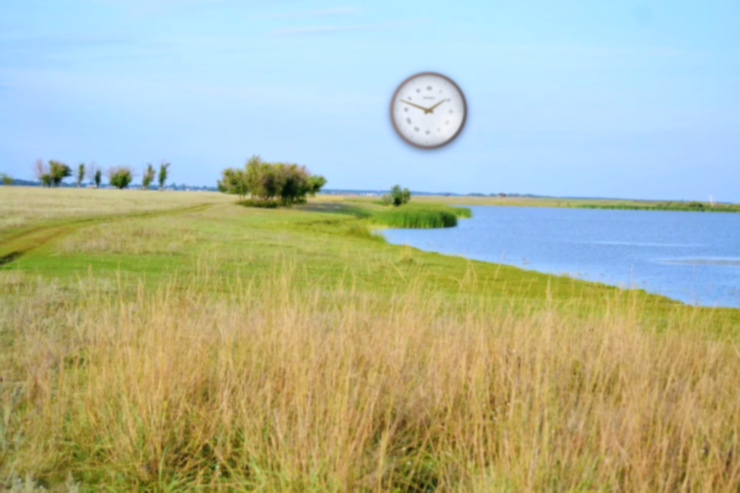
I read 1h48
